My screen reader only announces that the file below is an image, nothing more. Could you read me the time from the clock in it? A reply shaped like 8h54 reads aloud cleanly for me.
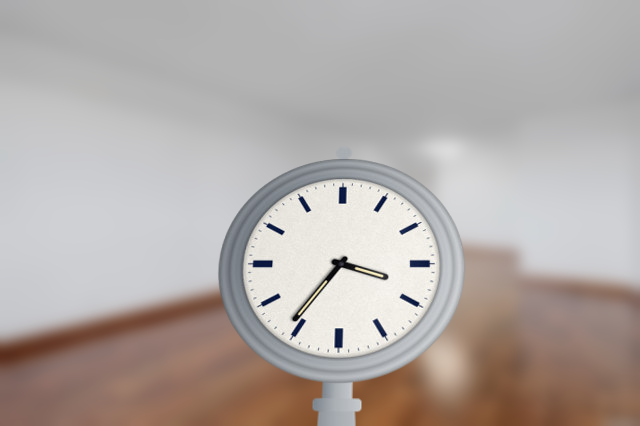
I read 3h36
